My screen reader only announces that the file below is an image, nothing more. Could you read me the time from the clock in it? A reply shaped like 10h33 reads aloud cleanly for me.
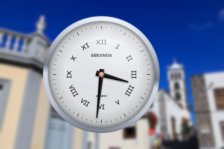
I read 3h31
